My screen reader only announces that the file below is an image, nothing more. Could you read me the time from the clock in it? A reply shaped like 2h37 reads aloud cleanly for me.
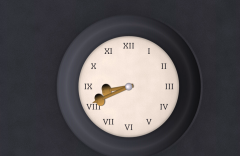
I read 8h41
